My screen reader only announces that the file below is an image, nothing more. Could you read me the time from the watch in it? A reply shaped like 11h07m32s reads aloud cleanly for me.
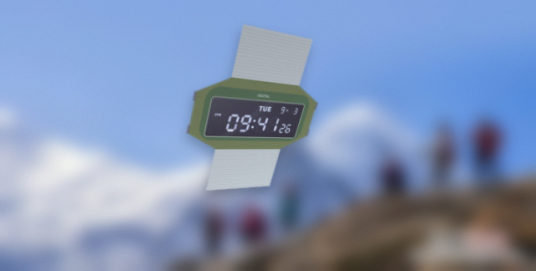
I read 9h41m26s
